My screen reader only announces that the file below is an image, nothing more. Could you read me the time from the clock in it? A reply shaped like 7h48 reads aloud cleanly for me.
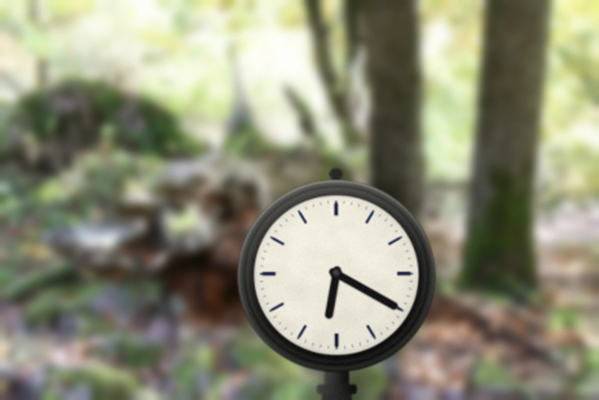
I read 6h20
